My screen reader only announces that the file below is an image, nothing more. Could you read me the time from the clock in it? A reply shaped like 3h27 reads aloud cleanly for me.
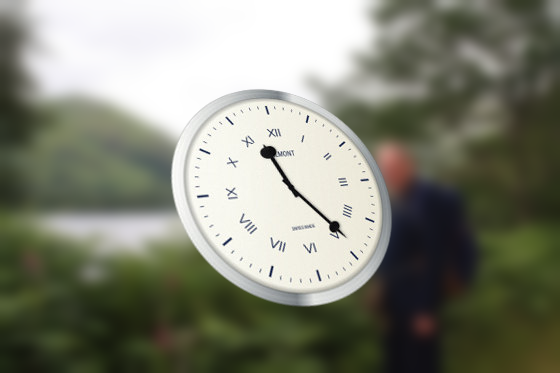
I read 11h24
